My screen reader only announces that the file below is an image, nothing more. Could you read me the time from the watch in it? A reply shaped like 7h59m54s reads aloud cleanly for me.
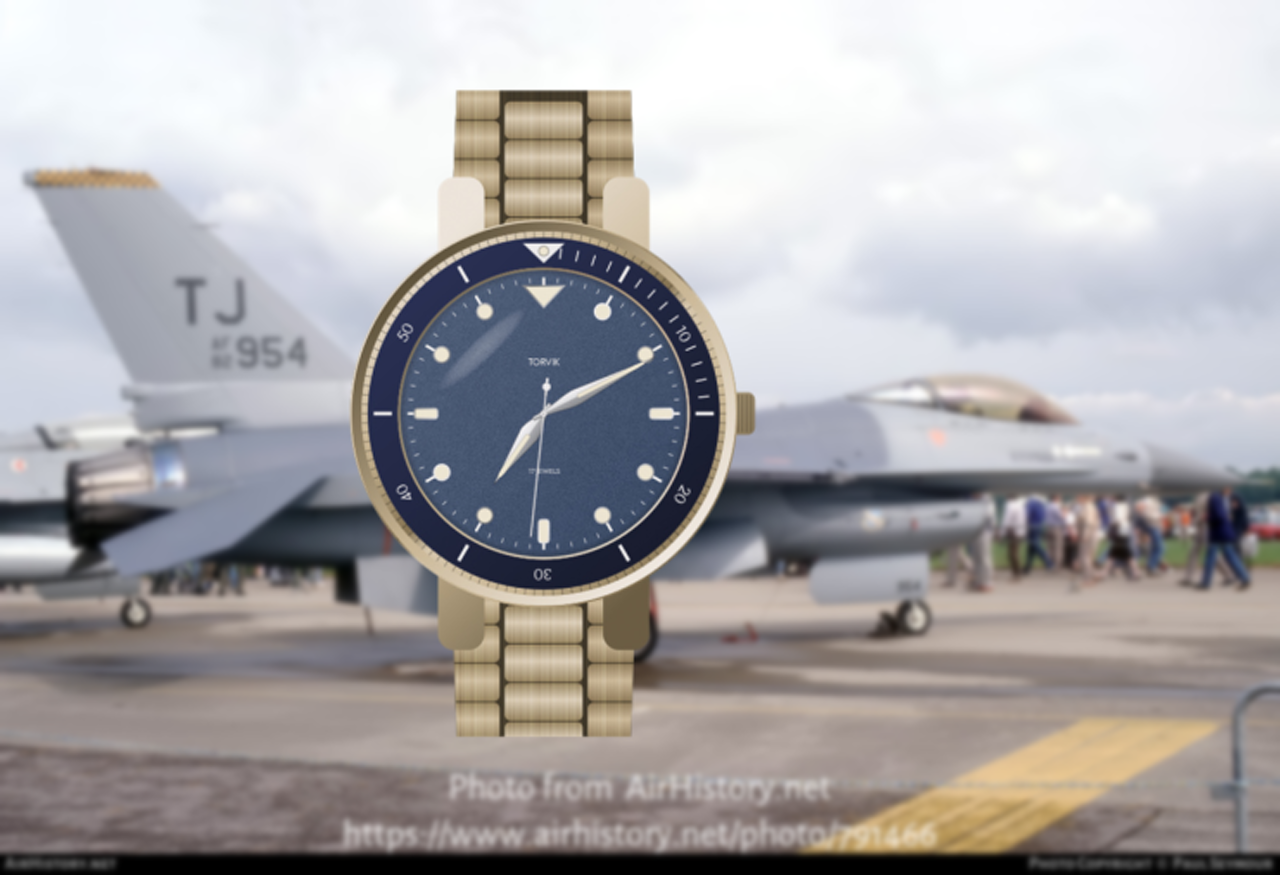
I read 7h10m31s
